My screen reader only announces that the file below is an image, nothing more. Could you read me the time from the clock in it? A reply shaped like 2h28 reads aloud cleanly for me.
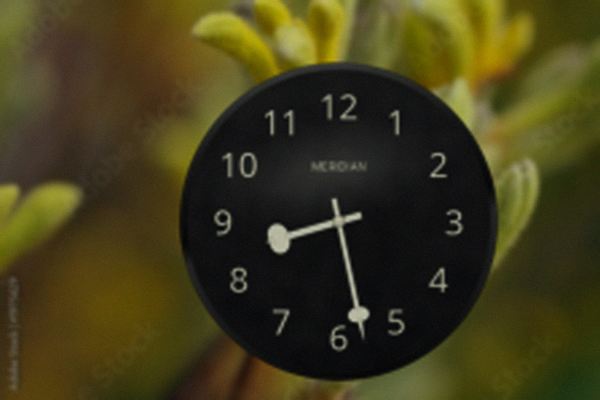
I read 8h28
